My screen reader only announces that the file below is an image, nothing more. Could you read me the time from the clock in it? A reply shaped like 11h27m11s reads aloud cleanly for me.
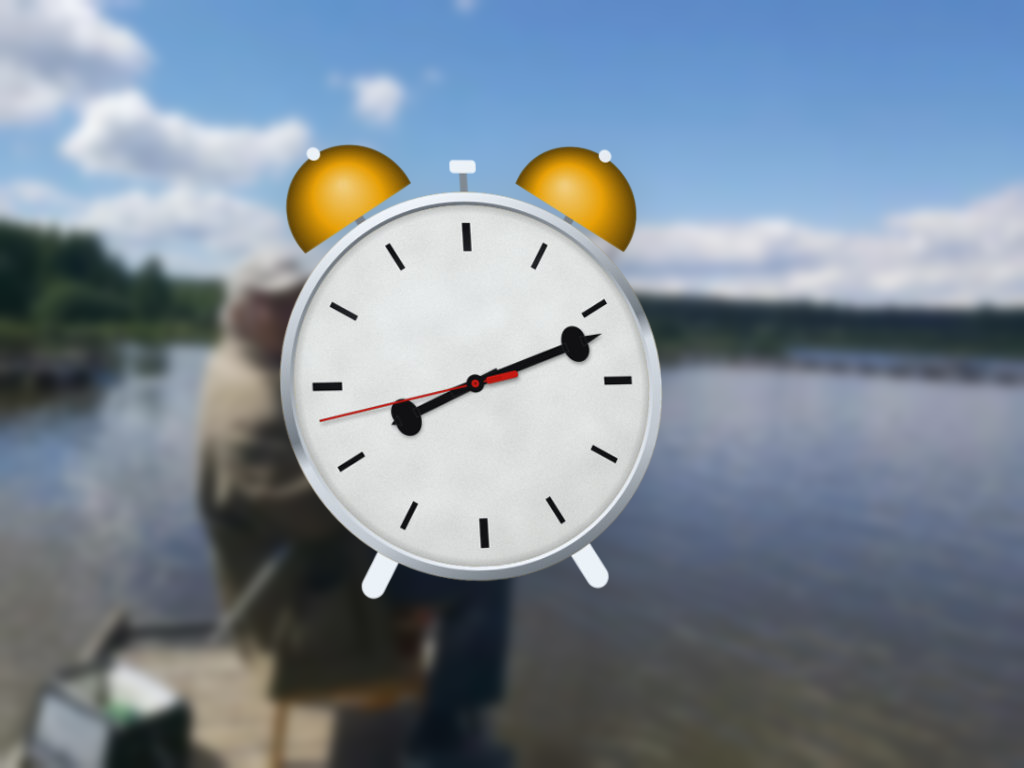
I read 8h11m43s
